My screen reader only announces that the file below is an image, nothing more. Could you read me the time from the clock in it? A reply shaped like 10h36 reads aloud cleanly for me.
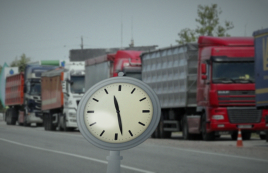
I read 11h28
